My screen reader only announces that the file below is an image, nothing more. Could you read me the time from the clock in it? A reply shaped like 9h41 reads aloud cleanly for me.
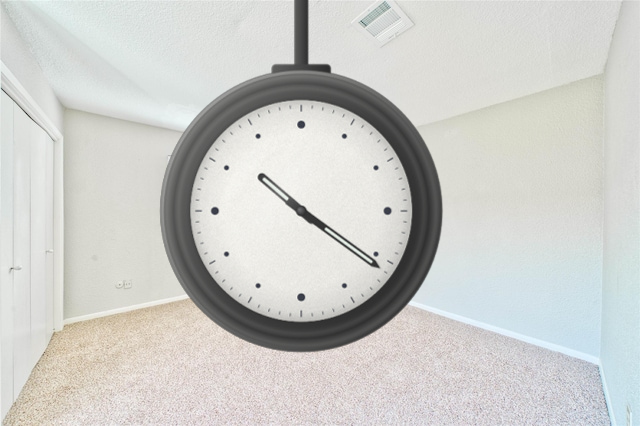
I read 10h21
